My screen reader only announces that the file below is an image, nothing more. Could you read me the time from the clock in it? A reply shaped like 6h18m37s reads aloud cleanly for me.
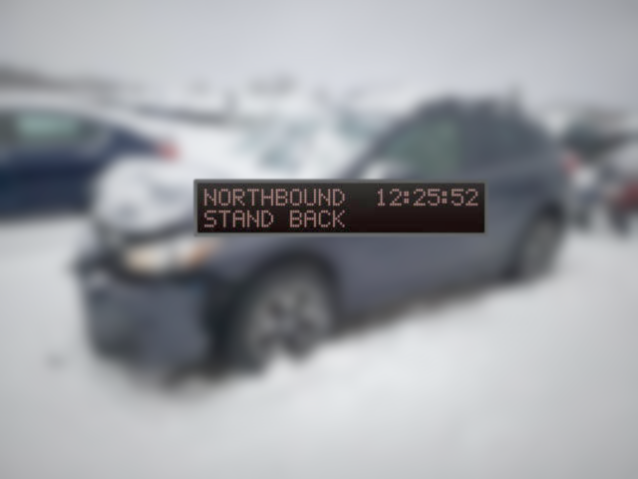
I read 12h25m52s
